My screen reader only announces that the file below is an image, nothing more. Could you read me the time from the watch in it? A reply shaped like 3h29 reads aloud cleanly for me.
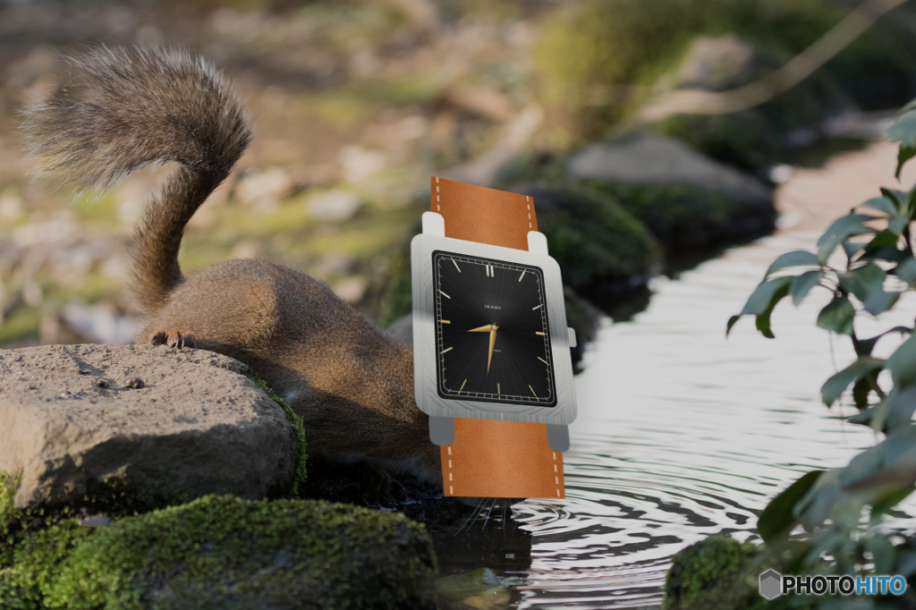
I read 8h32
